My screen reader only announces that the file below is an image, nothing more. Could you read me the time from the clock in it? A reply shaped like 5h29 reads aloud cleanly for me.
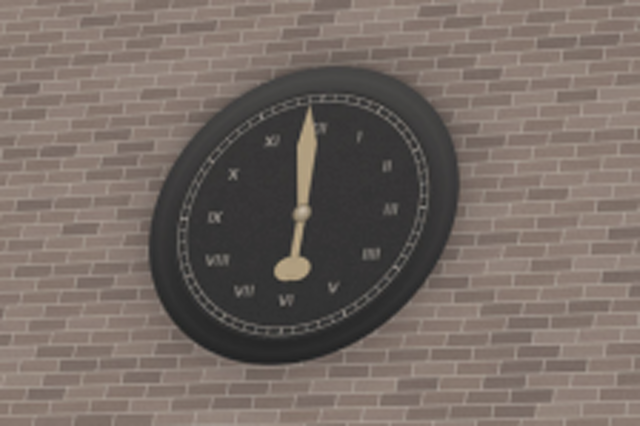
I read 5h59
